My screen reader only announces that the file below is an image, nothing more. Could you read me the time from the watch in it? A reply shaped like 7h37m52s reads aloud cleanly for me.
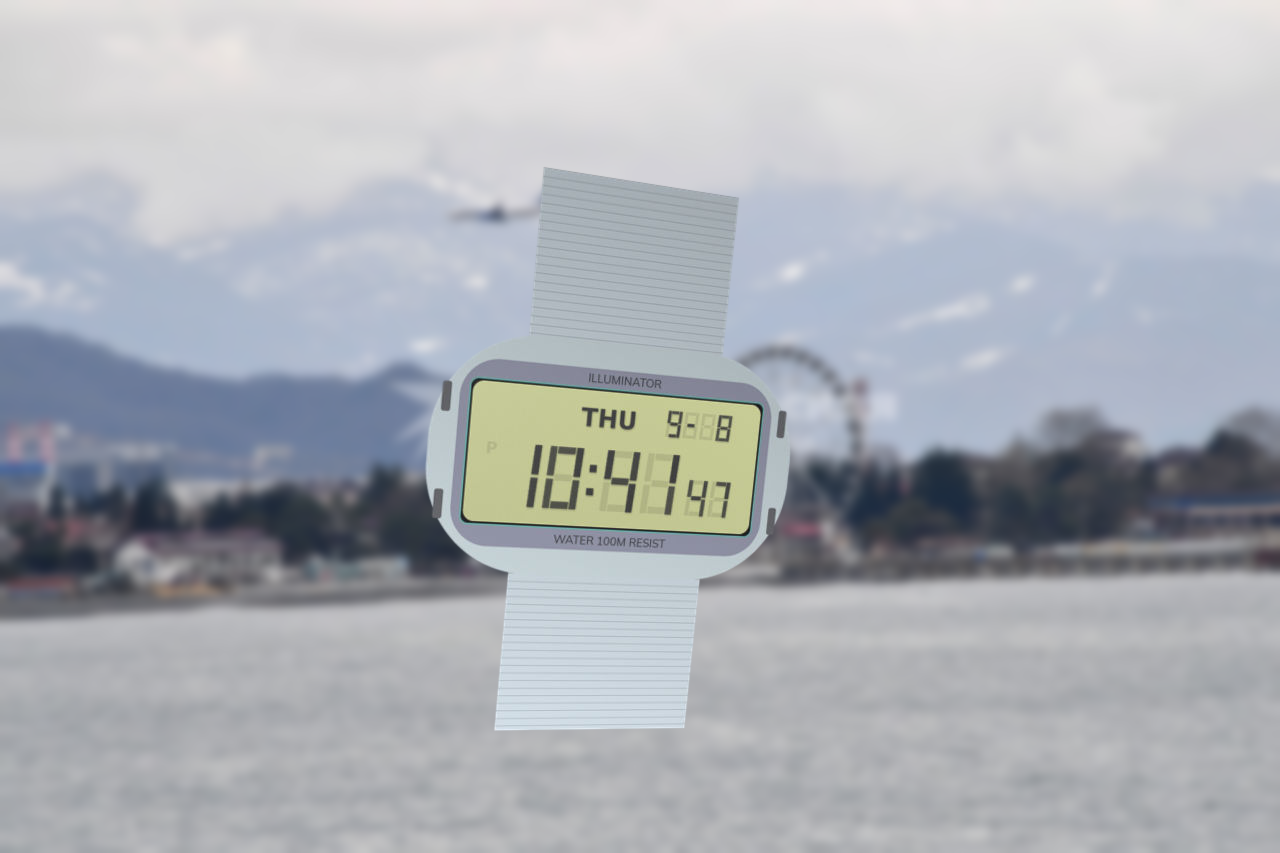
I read 10h41m47s
